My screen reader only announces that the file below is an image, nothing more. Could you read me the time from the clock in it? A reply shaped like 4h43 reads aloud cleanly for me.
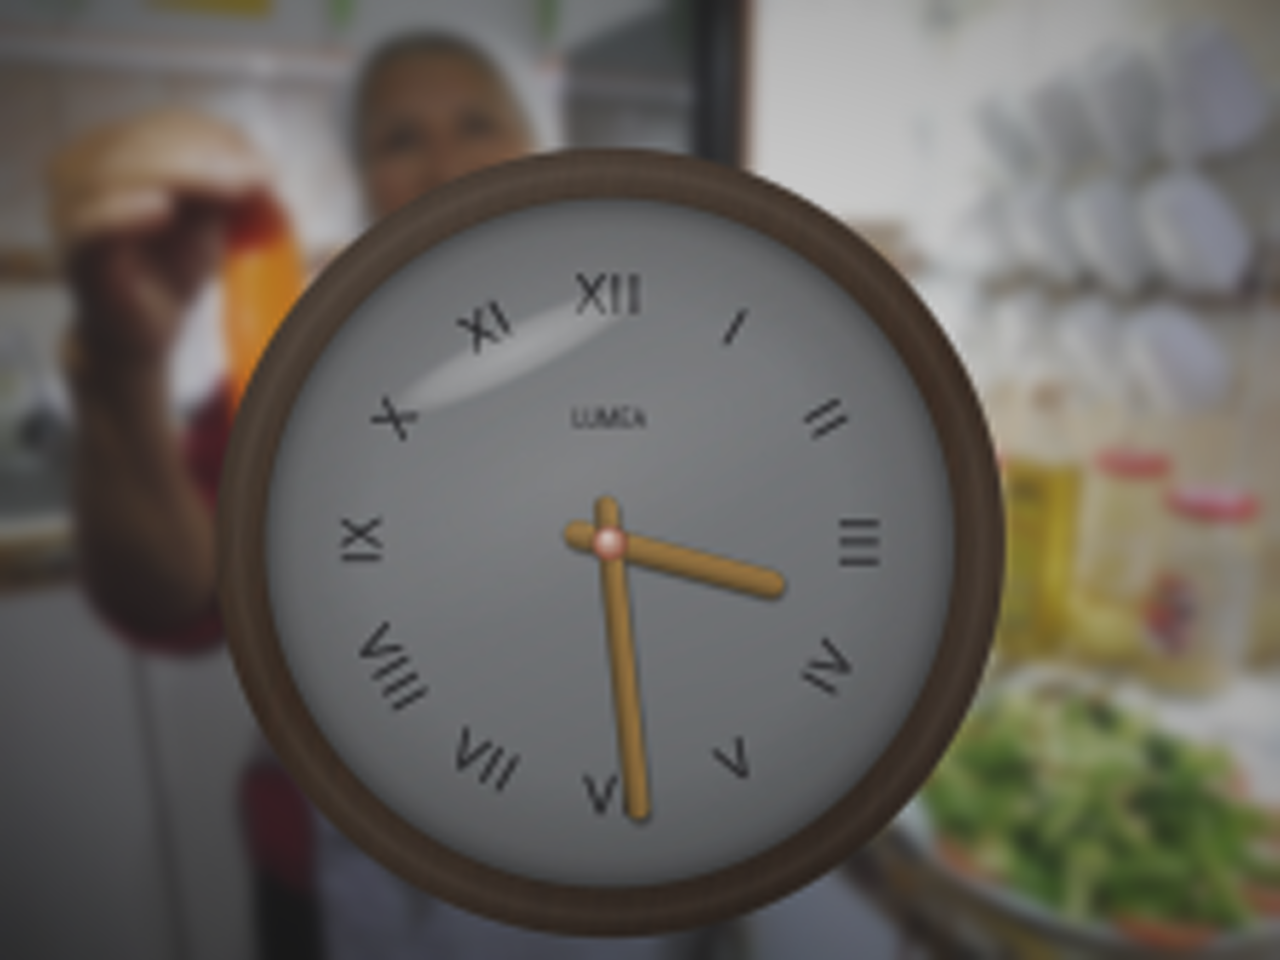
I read 3h29
